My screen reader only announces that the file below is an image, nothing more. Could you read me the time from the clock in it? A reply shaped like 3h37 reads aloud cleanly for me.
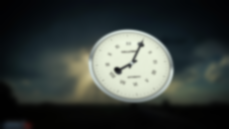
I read 8h05
